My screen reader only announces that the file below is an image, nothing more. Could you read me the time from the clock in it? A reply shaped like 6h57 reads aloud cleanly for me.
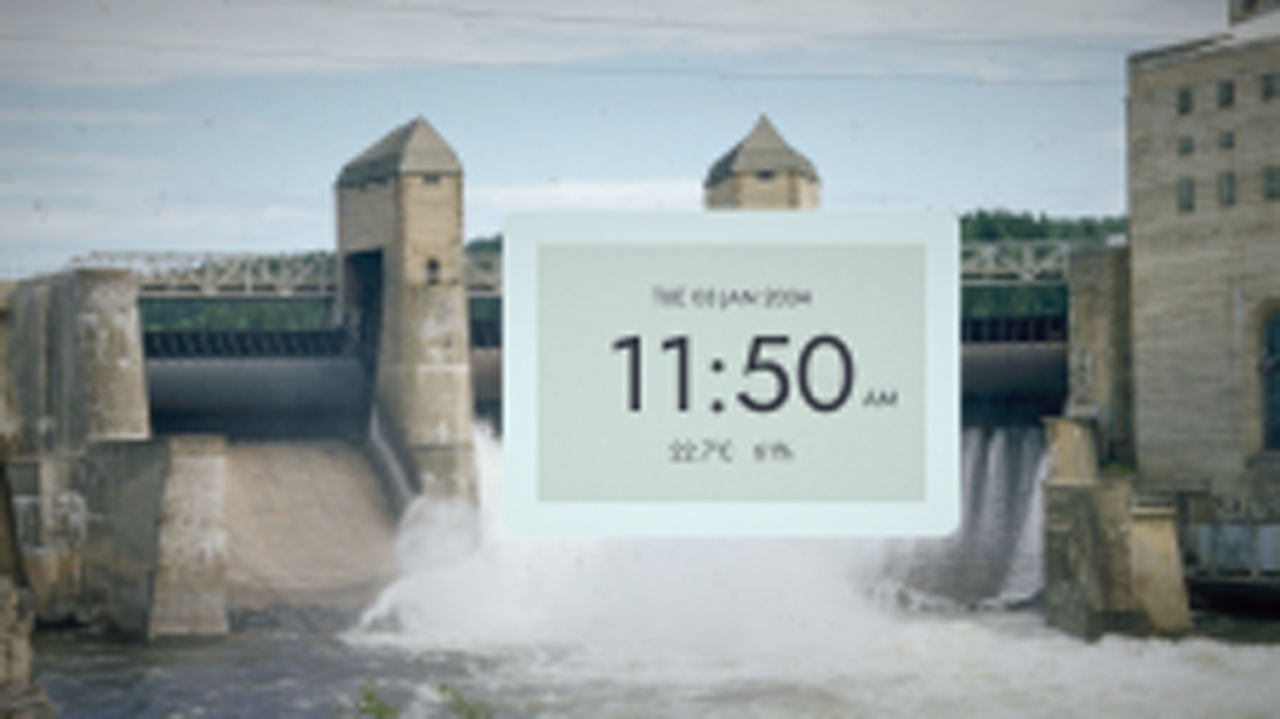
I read 11h50
